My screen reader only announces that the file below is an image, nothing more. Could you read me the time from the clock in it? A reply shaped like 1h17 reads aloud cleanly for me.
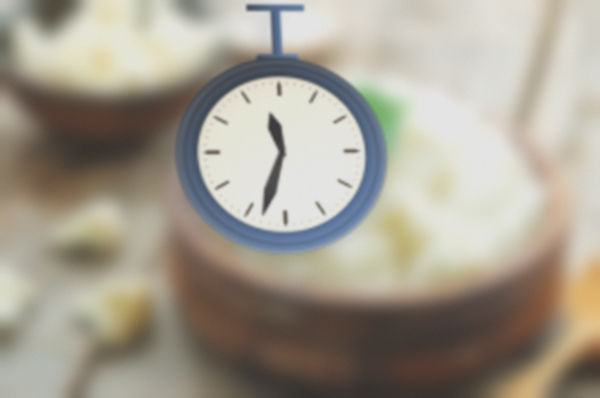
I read 11h33
